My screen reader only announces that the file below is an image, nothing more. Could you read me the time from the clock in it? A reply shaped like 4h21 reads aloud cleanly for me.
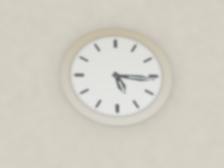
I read 5h16
